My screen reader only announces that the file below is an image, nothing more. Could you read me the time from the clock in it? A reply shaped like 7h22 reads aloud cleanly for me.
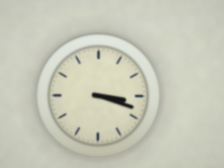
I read 3h18
